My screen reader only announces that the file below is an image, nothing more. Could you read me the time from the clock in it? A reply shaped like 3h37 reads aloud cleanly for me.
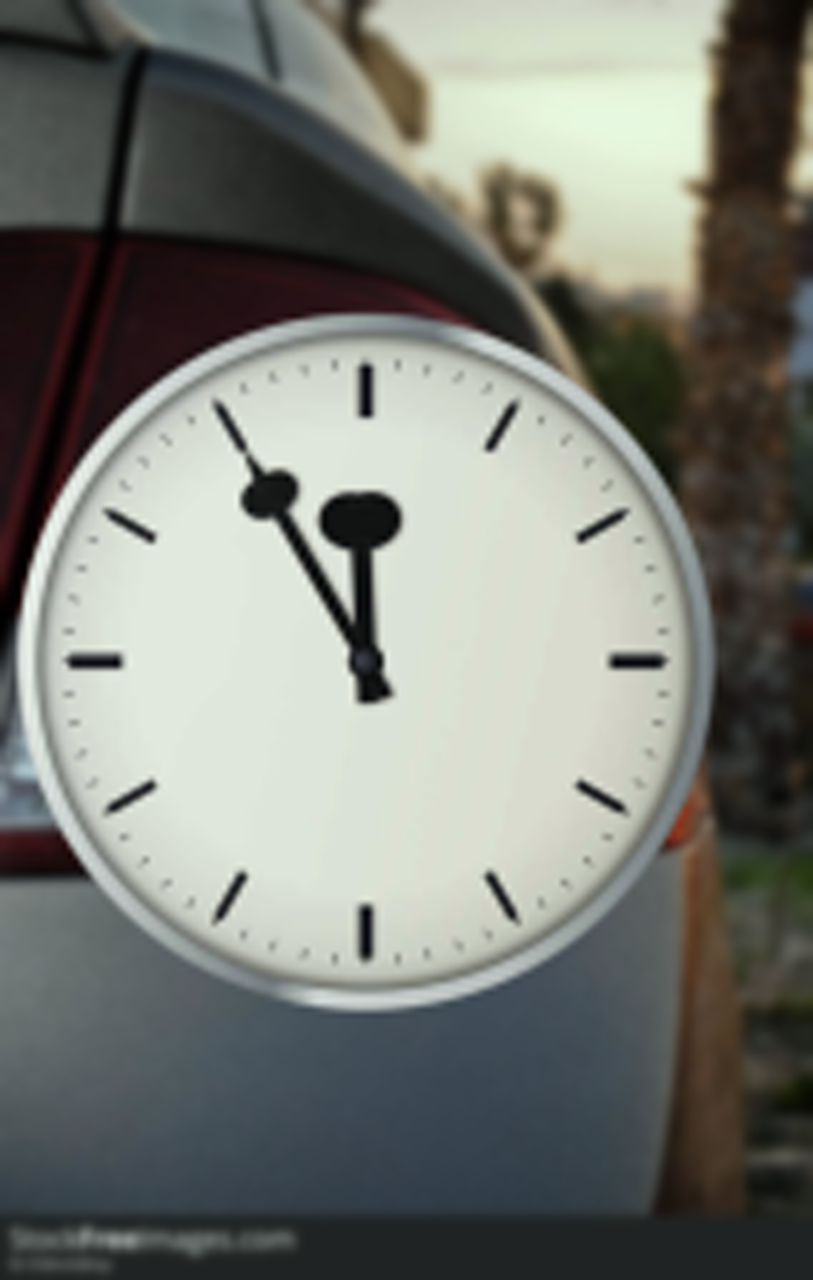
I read 11h55
